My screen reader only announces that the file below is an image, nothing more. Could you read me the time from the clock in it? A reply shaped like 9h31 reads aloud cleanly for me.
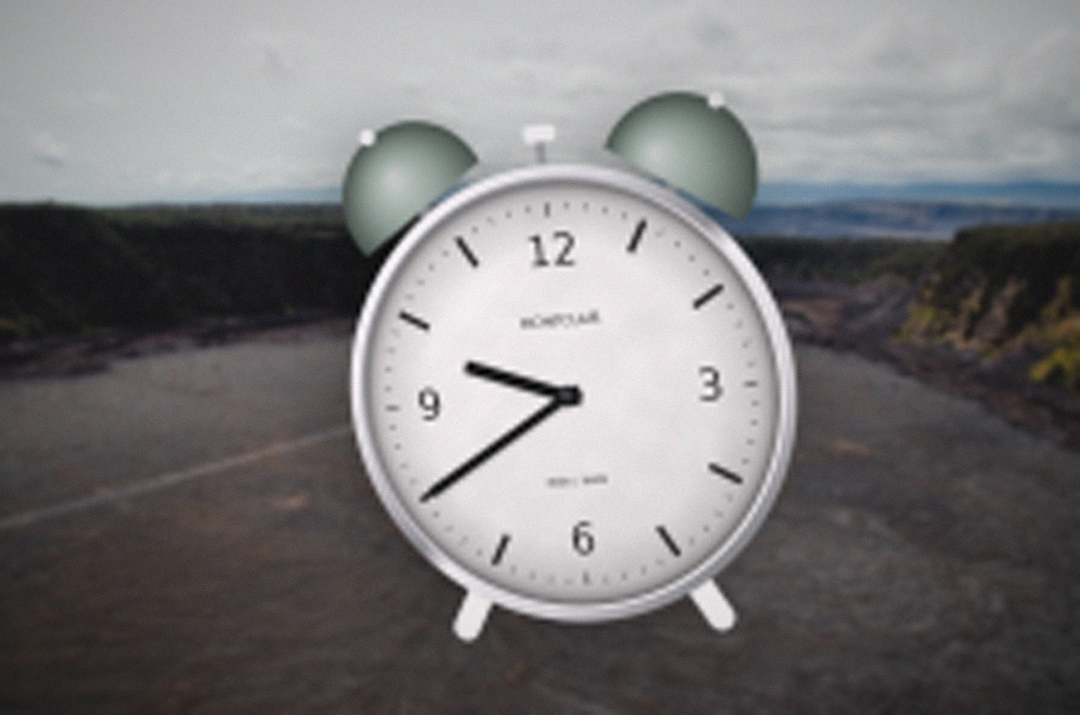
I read 9h40
